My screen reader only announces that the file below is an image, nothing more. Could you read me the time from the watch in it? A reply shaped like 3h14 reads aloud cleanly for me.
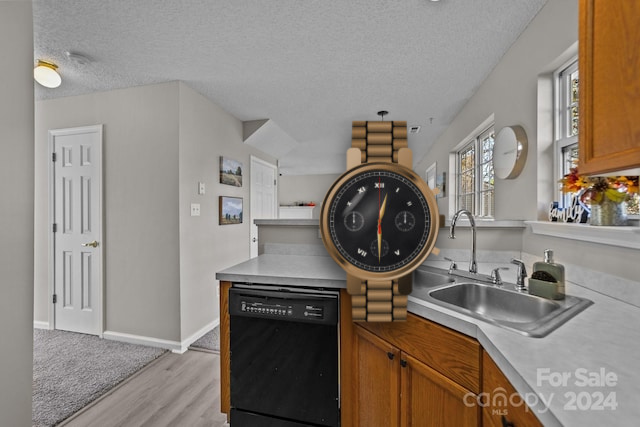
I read 12h30
